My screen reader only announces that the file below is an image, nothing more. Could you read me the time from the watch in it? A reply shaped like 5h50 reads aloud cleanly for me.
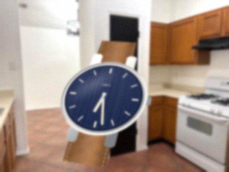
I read 6h28
